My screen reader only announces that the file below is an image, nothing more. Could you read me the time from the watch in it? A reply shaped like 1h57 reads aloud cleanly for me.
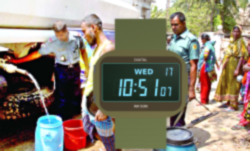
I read 10h51
